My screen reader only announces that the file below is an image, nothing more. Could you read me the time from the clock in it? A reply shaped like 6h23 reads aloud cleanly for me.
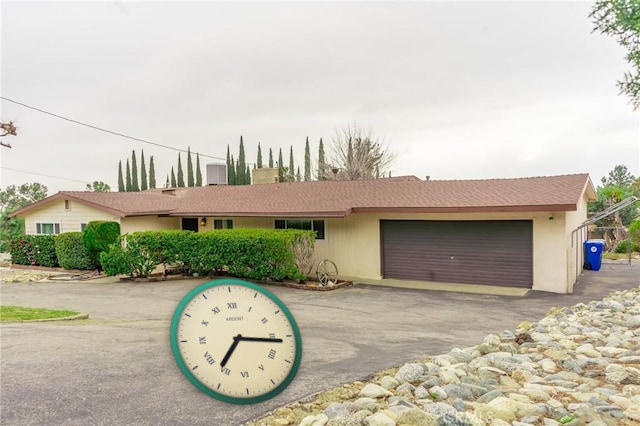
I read 7h16
